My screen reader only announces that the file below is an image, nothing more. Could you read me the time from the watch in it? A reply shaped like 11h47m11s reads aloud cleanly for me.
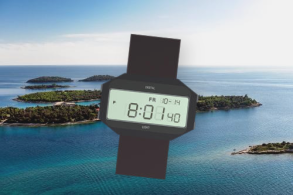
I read 8h01m40s
